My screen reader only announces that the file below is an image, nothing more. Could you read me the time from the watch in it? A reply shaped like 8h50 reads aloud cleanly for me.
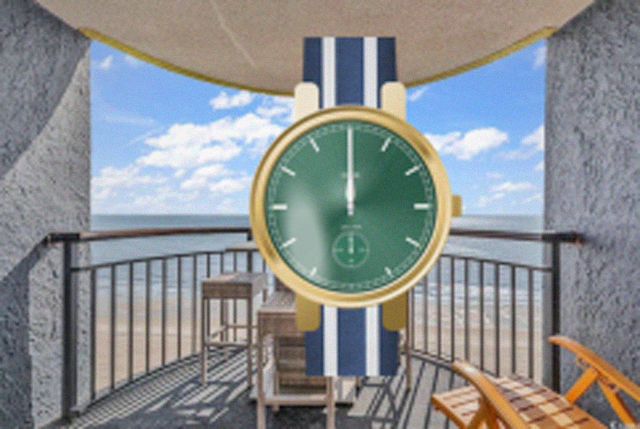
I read 12h00
